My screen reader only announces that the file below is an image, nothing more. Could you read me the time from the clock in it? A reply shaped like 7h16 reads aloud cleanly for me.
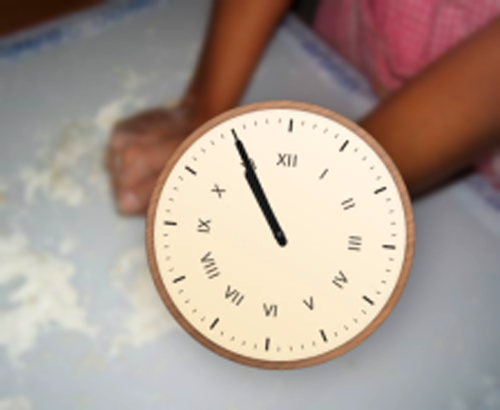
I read 10h55
